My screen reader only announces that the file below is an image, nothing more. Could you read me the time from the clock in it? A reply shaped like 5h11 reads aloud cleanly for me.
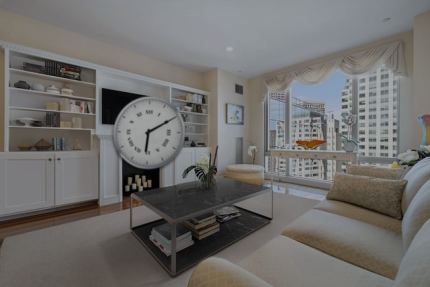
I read 6h10
